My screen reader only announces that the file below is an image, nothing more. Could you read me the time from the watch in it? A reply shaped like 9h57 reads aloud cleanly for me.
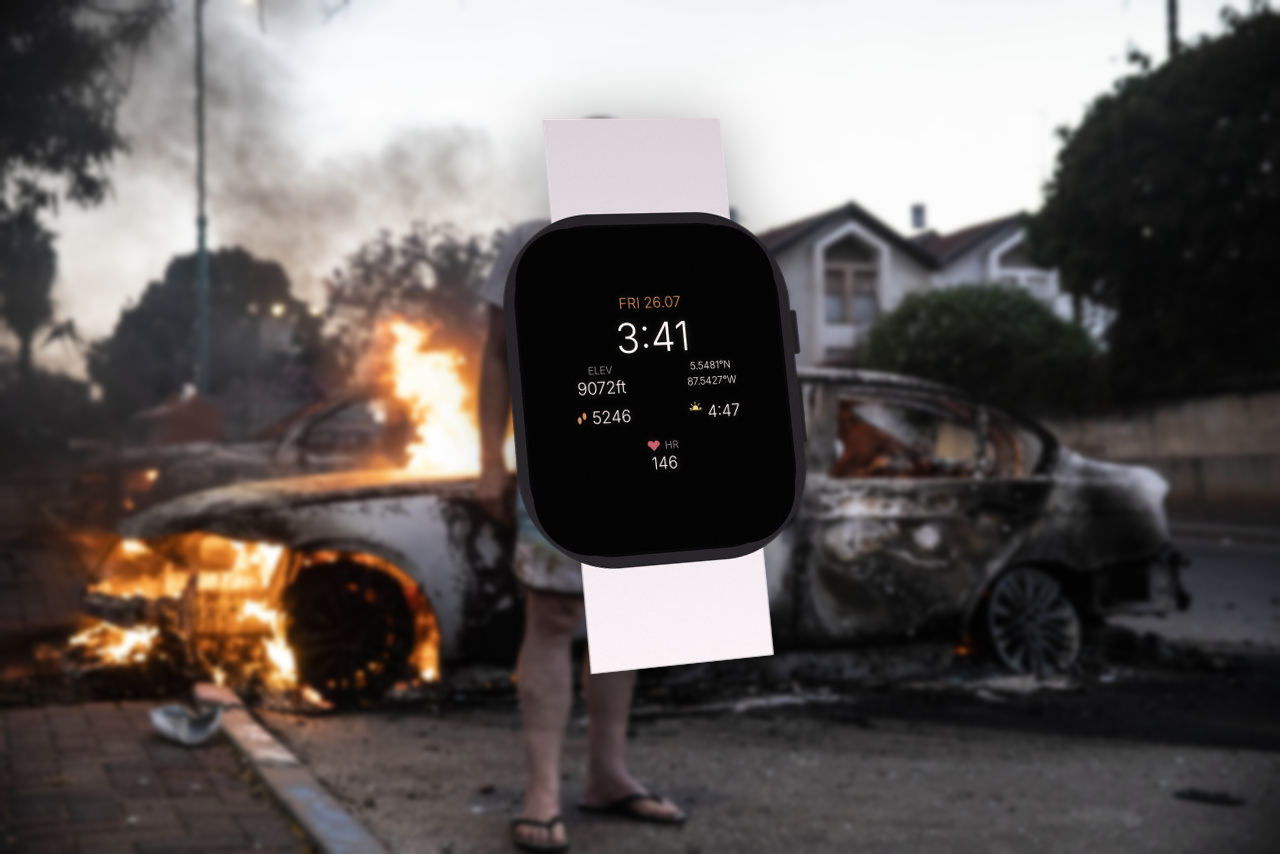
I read 3h41
